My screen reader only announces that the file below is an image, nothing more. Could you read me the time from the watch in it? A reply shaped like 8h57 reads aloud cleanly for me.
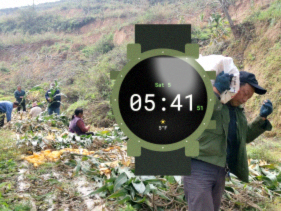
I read 5h41
